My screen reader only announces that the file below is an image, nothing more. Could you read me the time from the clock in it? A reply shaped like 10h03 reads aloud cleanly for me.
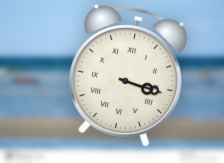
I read 3h16
